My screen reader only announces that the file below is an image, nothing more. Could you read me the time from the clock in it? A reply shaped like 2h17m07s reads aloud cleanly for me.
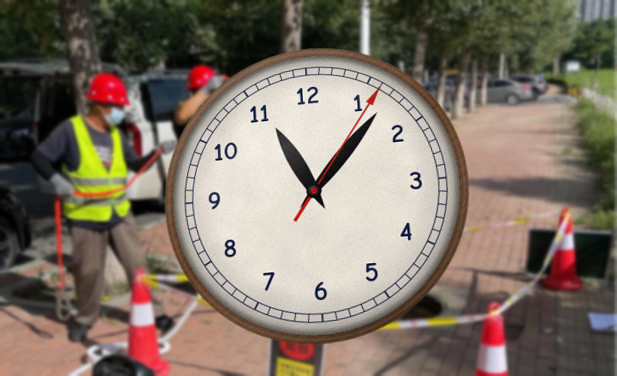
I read 11h07m06s
